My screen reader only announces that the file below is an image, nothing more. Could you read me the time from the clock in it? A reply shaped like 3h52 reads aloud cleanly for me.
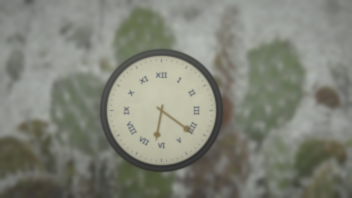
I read 6h21
